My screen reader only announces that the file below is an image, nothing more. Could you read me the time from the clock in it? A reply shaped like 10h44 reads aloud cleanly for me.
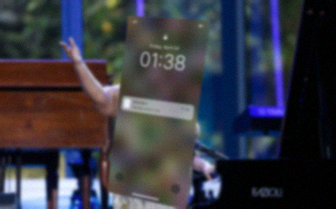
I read 1h38
